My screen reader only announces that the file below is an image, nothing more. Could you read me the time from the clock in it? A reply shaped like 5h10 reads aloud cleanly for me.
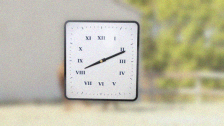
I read 8h11
